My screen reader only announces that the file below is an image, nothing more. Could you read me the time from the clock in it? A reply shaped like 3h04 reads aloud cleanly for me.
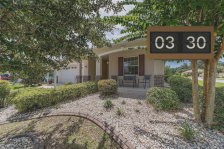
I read 3h30
